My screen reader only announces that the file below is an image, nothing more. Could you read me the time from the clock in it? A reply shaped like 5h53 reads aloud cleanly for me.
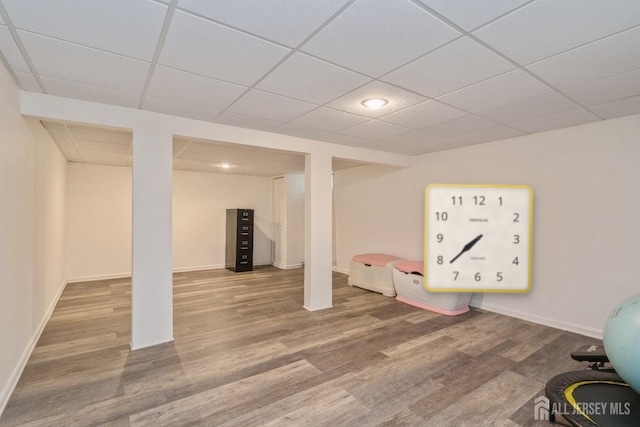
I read 7h38
